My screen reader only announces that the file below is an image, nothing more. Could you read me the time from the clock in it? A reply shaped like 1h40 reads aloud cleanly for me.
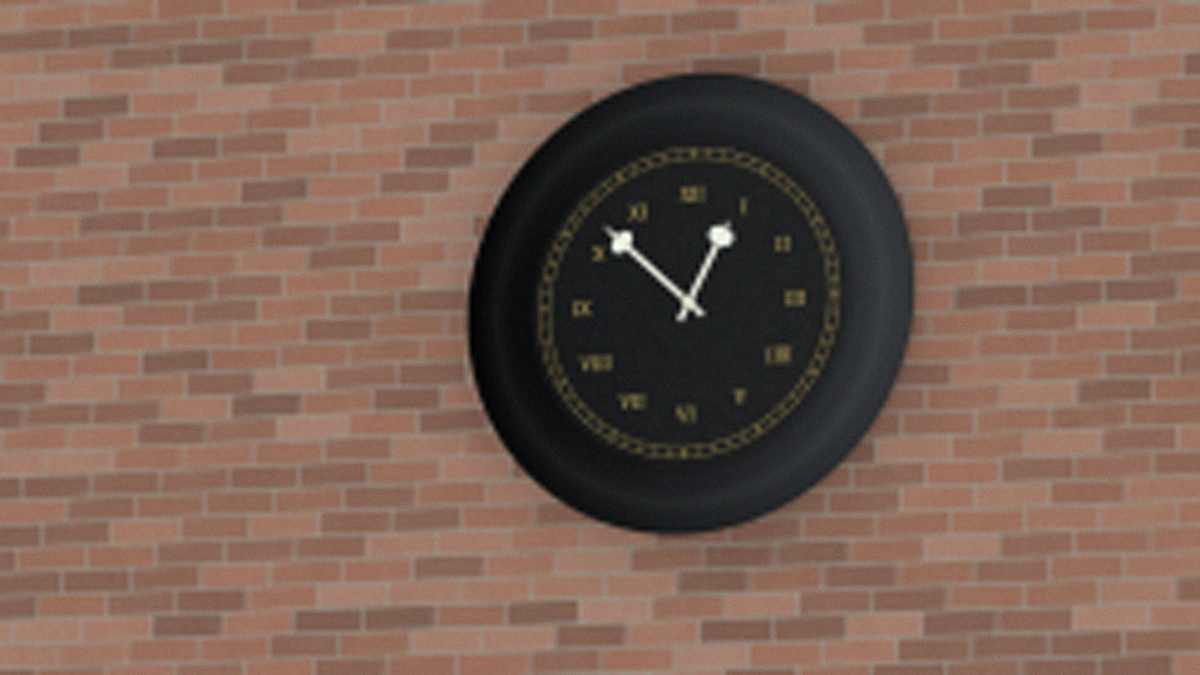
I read 12h52
